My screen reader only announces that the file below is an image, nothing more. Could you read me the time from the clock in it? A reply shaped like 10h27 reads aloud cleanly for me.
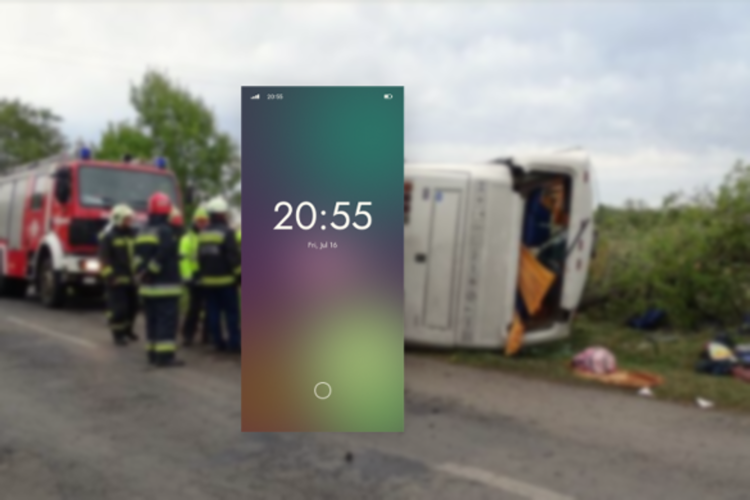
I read 20h55
